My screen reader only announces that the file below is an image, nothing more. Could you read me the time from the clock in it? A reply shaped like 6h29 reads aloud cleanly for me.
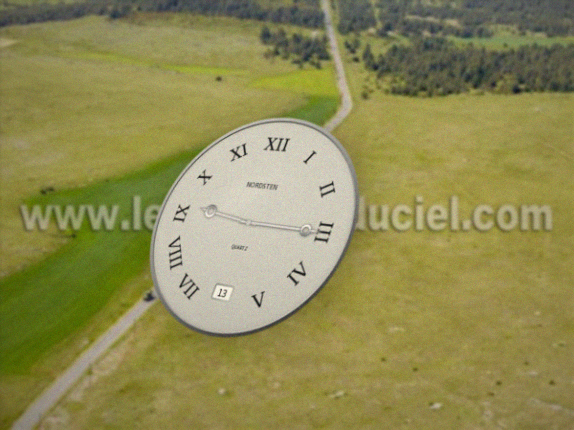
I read 9h15
